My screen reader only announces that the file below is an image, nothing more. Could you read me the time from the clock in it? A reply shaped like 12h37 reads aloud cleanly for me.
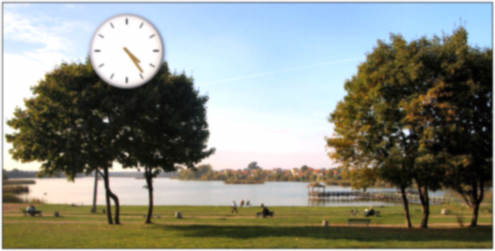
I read 4h24
